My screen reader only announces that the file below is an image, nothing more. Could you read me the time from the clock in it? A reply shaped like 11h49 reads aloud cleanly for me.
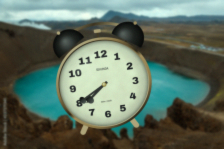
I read 7h40
